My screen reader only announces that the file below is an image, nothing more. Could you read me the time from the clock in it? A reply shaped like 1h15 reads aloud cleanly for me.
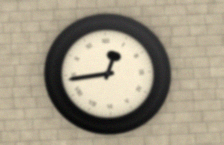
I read 12h44
